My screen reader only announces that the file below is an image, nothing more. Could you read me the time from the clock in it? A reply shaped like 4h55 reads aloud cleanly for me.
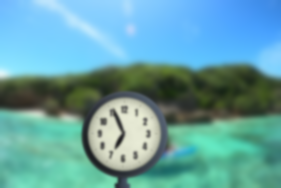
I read 6h56
